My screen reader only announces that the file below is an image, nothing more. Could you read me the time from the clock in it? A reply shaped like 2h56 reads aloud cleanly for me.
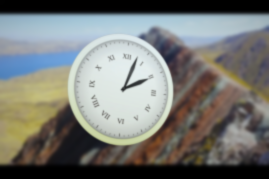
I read 2h03
